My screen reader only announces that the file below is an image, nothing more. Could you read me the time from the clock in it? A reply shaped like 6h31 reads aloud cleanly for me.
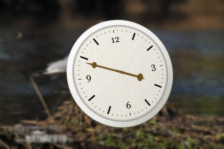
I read 3h49
